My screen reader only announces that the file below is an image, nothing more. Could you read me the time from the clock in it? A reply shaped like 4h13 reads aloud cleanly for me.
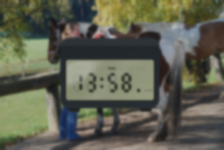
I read 13h58
